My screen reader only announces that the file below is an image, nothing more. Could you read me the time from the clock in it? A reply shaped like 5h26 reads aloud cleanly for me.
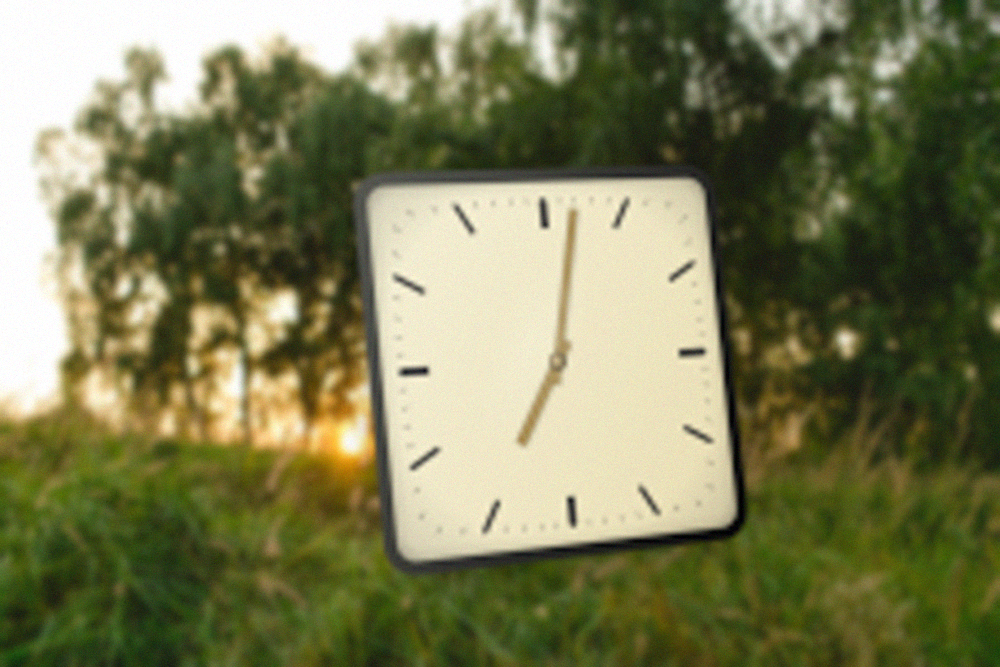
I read 7h02
